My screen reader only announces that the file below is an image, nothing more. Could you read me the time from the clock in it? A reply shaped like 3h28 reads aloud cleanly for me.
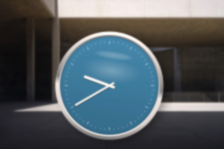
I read 9h40
